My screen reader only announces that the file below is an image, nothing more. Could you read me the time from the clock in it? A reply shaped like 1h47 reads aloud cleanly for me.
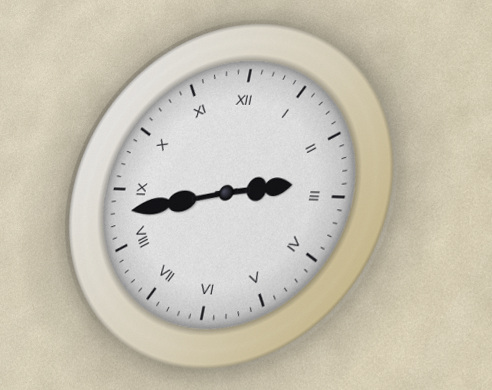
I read 2h43
